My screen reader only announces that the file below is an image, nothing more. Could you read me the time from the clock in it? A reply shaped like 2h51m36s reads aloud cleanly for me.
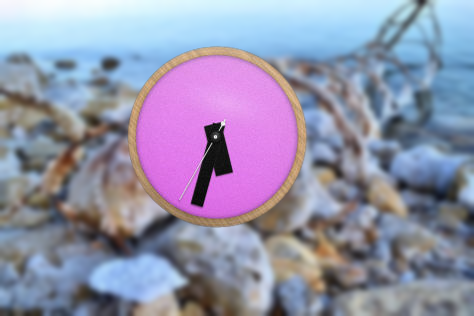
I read 5h32m35s
